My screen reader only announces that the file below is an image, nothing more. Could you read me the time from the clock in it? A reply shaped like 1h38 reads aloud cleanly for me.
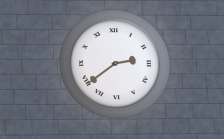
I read 2h39
